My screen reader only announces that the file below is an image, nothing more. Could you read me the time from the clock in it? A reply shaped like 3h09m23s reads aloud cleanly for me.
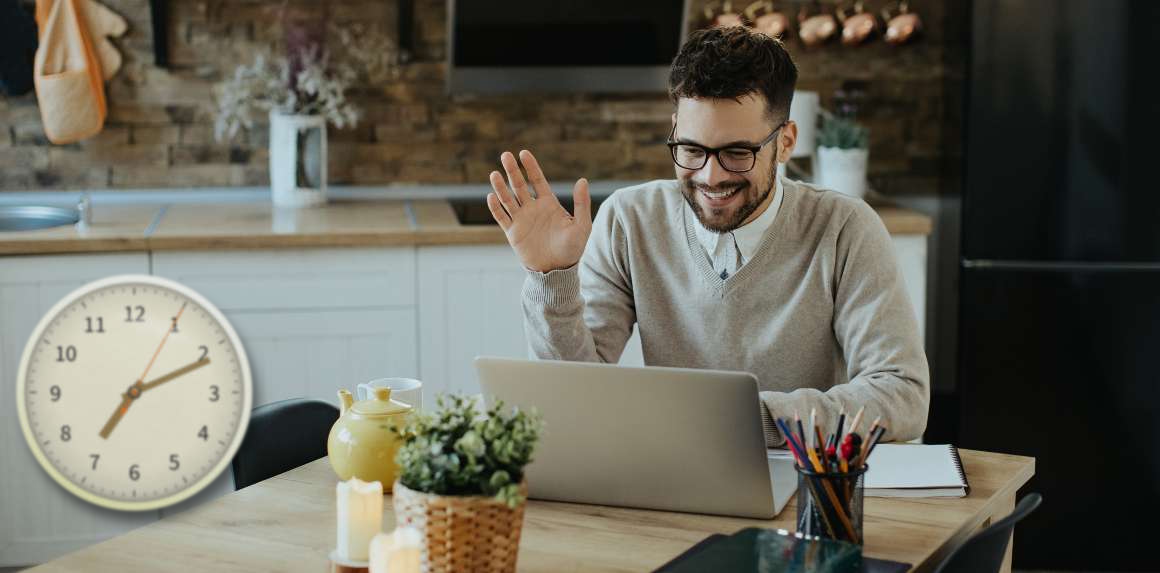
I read 7h11m05s
